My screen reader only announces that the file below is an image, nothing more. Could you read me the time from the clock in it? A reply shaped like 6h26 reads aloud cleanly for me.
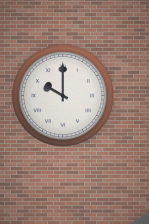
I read 10h00
